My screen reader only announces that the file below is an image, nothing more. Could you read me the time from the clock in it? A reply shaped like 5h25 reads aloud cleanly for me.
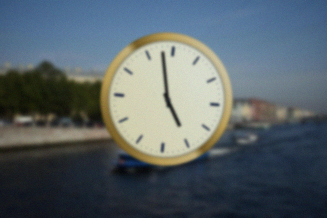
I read 4h58
